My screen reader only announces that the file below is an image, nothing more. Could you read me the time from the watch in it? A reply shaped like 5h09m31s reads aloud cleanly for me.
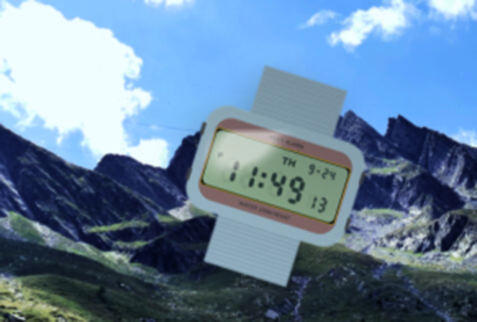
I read 11h49m13s
